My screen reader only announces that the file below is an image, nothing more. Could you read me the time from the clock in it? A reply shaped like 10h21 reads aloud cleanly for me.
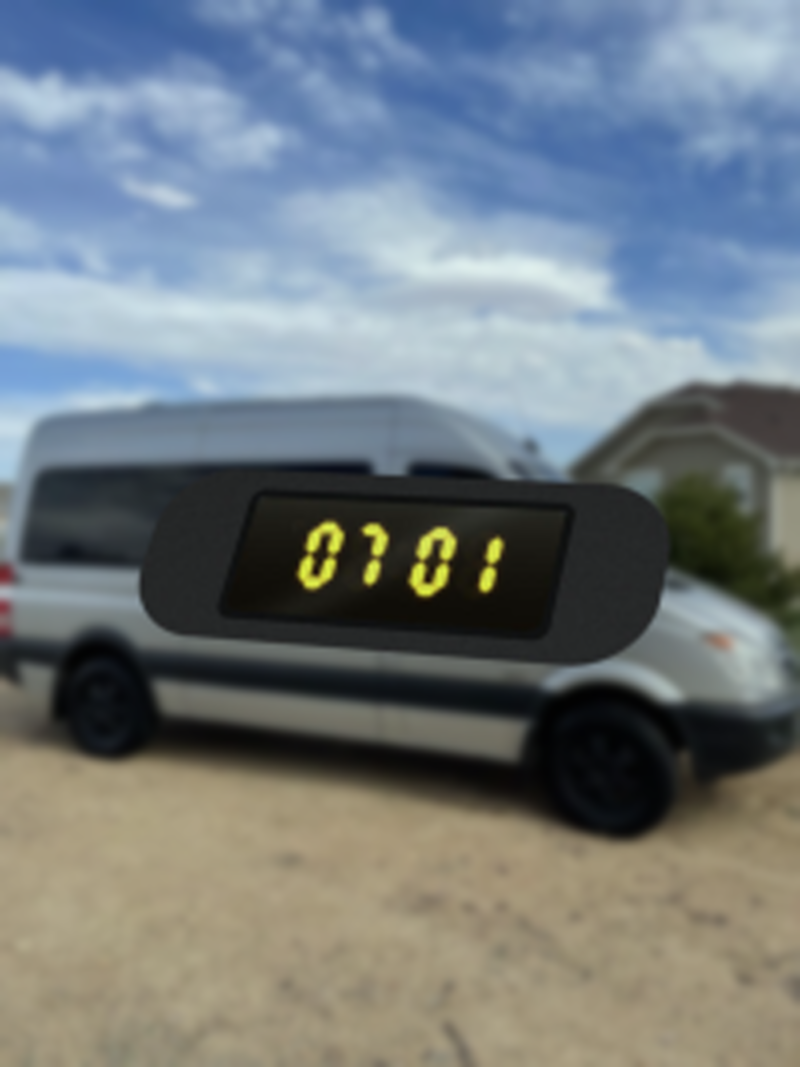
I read 7h01
